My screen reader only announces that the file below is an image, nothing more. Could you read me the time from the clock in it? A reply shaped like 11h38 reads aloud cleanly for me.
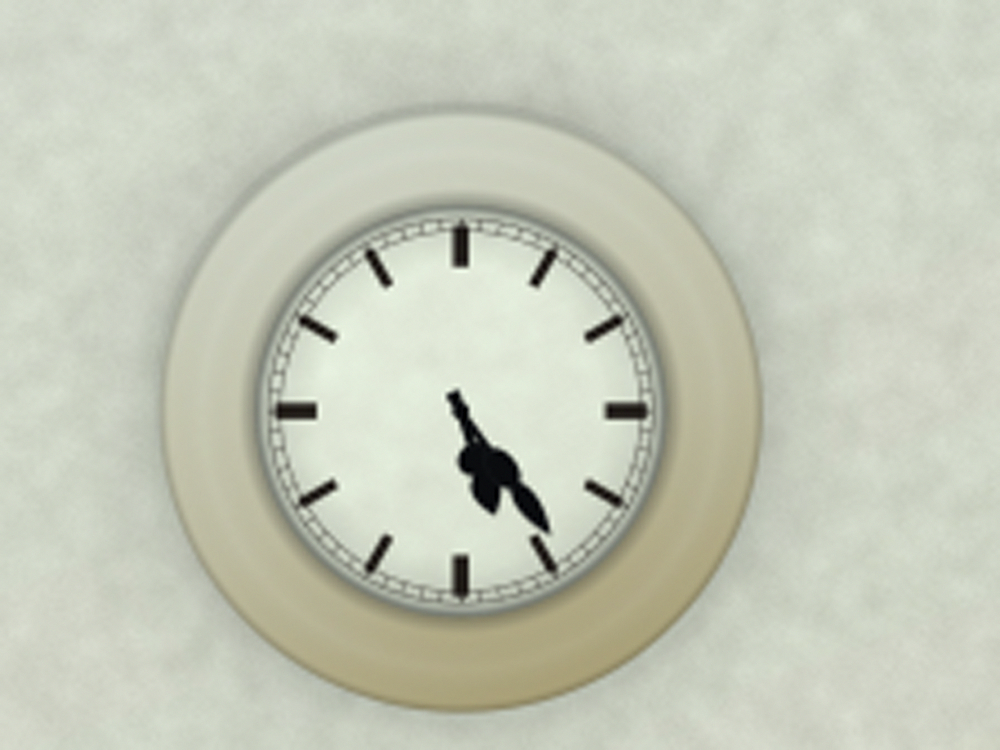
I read 5h24
